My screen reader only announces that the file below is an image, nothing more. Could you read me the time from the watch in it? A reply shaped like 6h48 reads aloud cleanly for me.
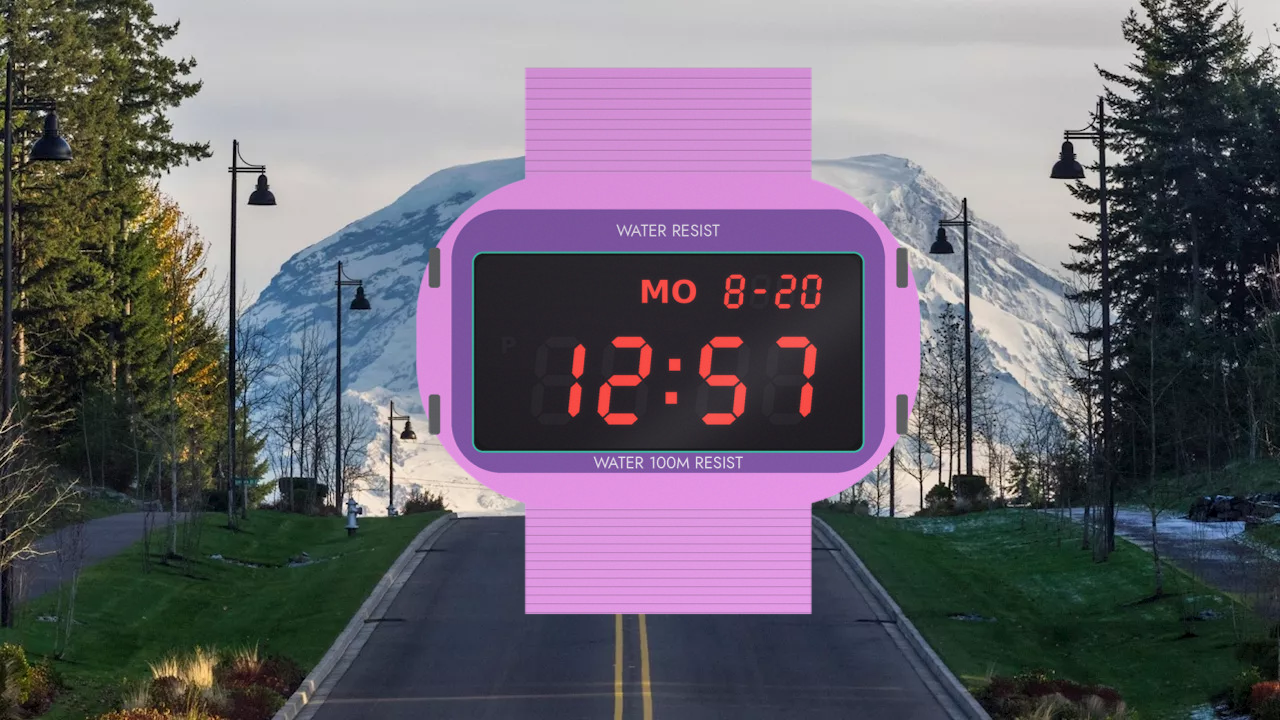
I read 12h57
